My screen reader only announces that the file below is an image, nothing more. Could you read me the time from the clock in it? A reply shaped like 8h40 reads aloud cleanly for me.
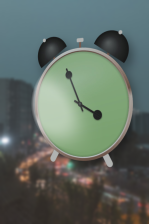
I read 3h56
